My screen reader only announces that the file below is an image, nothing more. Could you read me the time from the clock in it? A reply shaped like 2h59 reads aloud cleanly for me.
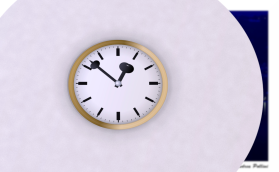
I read 12h52
